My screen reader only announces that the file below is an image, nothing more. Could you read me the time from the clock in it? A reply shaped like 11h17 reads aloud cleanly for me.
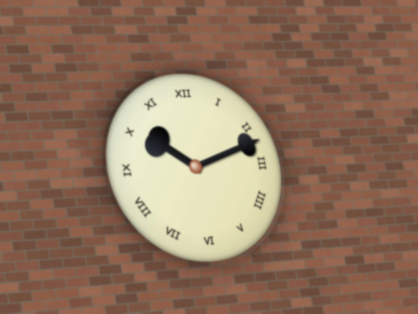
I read 10h12
